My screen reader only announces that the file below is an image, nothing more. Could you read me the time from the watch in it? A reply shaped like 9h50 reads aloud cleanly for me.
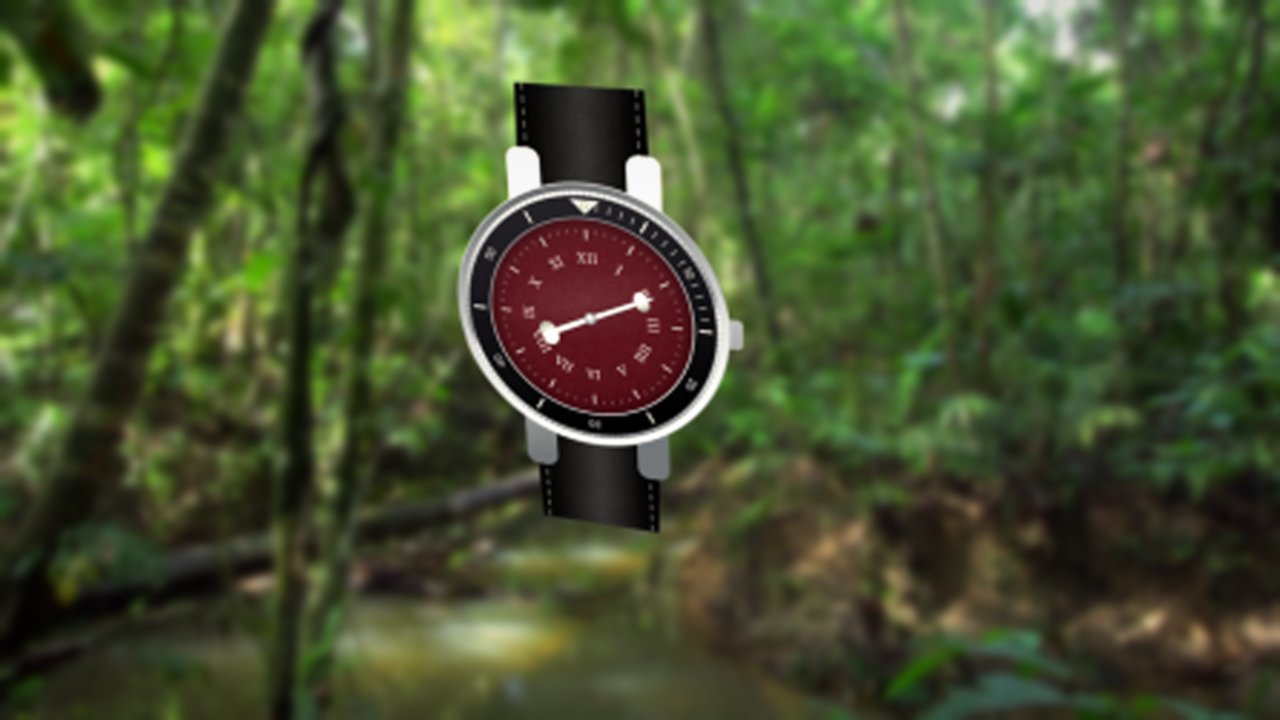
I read 8h11
